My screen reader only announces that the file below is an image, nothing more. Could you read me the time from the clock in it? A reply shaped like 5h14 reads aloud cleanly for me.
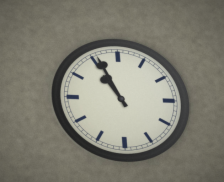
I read 10h56
